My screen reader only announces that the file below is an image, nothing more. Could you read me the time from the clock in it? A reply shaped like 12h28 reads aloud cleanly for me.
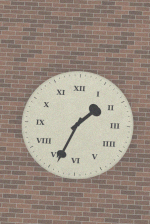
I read 1h34
